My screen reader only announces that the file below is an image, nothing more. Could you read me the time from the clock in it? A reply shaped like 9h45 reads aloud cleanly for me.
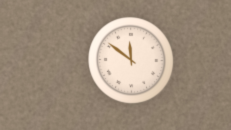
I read 11h51
